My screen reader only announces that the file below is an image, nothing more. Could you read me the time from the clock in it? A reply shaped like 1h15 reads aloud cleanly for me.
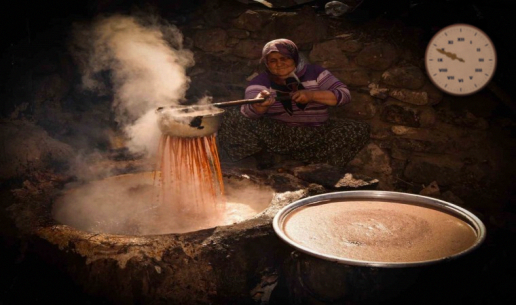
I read 9h49
